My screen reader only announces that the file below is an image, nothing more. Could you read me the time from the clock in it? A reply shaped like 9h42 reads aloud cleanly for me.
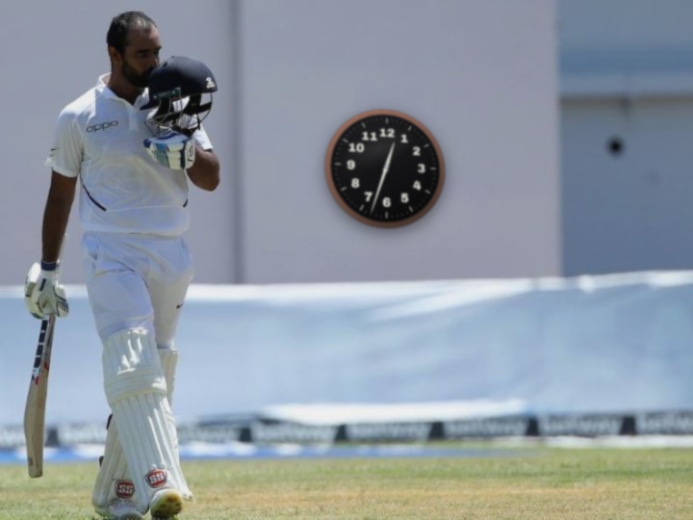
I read 12h33
